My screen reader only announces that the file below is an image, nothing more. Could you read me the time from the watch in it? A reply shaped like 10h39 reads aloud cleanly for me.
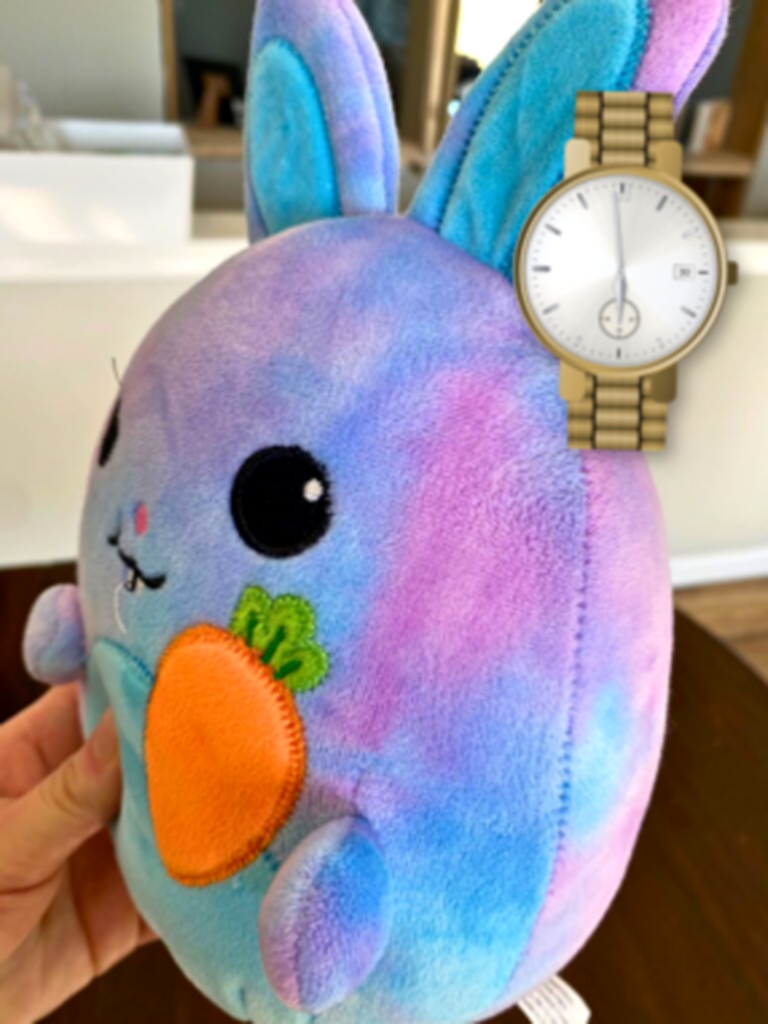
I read 5h59
